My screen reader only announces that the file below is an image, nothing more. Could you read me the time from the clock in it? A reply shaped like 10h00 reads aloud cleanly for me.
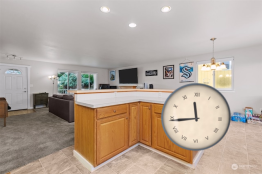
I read 11h44
